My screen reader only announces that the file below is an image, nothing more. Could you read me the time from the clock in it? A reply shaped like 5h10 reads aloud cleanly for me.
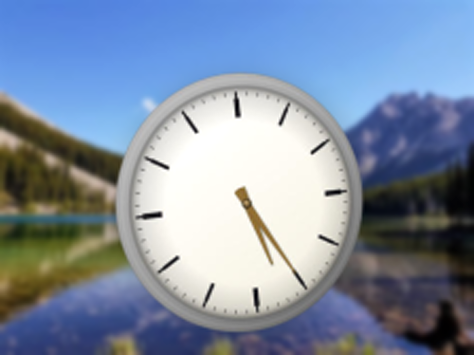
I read 5h25
